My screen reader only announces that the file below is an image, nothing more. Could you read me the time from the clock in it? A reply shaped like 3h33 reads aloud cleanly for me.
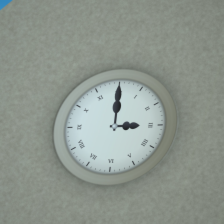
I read 3h00
